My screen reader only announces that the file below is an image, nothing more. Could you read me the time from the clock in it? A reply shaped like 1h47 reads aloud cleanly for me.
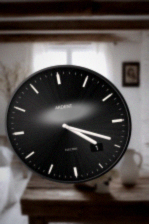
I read 4h19
